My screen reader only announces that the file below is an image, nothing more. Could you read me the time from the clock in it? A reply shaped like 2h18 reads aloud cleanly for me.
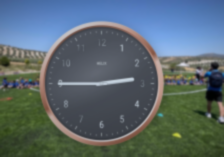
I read 2h45
